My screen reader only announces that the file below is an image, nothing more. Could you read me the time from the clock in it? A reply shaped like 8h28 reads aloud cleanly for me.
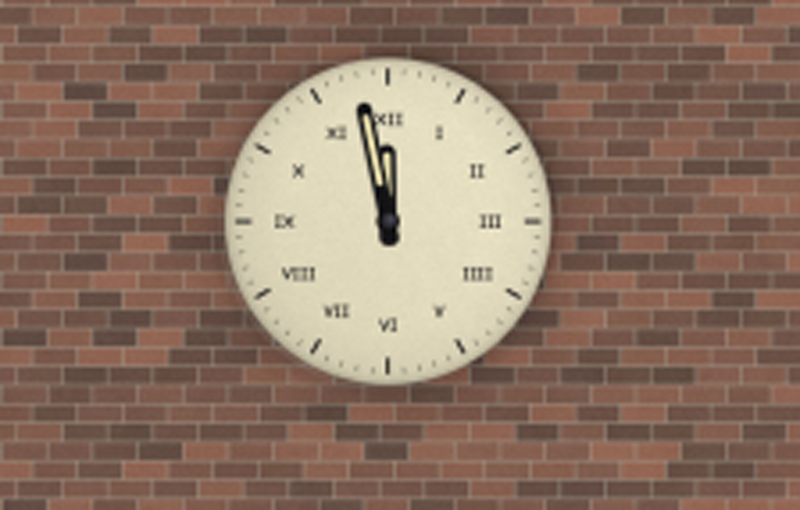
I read 11h58
